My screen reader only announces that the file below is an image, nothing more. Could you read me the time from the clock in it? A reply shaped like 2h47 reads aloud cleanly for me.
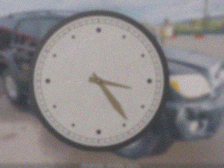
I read 3h24
